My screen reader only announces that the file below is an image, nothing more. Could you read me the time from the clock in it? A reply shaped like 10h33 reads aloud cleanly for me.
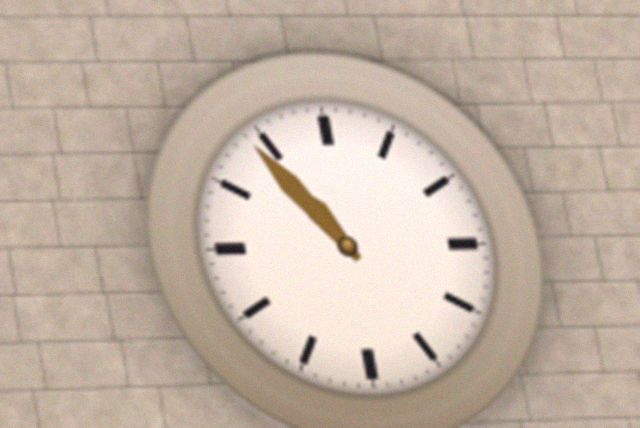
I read 10h54
